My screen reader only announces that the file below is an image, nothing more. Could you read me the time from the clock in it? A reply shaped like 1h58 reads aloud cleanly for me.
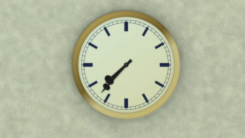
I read 7h37
